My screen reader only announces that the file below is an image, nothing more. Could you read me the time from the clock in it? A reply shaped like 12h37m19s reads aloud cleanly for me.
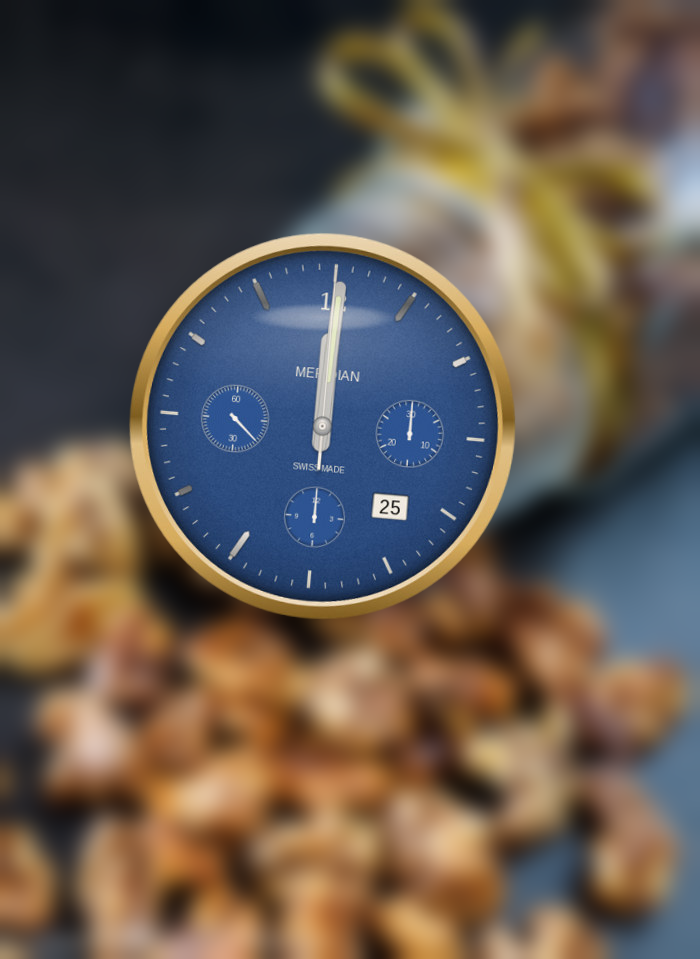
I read 12h00m22s
